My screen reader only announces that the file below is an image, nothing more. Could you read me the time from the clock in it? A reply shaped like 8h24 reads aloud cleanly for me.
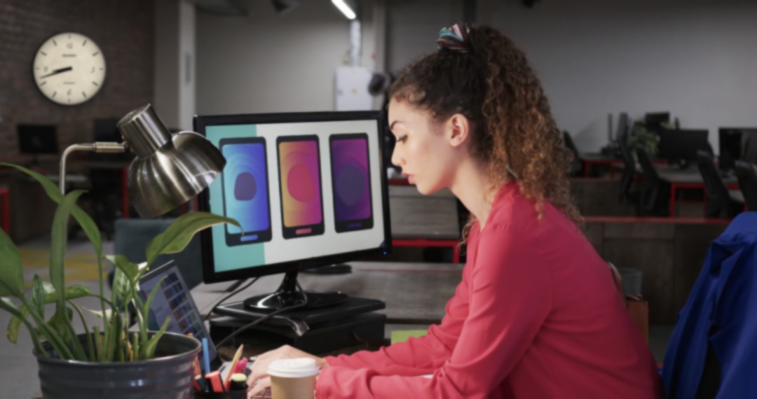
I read 8h42
